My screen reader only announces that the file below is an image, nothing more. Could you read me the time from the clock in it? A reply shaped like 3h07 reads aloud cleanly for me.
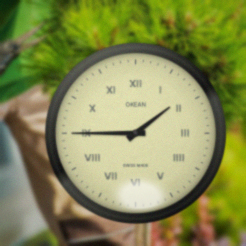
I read 1h45
